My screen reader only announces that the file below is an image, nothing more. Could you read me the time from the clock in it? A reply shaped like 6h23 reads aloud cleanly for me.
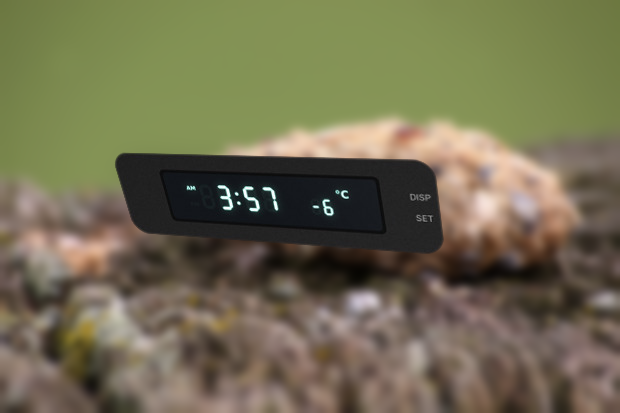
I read 3h57
